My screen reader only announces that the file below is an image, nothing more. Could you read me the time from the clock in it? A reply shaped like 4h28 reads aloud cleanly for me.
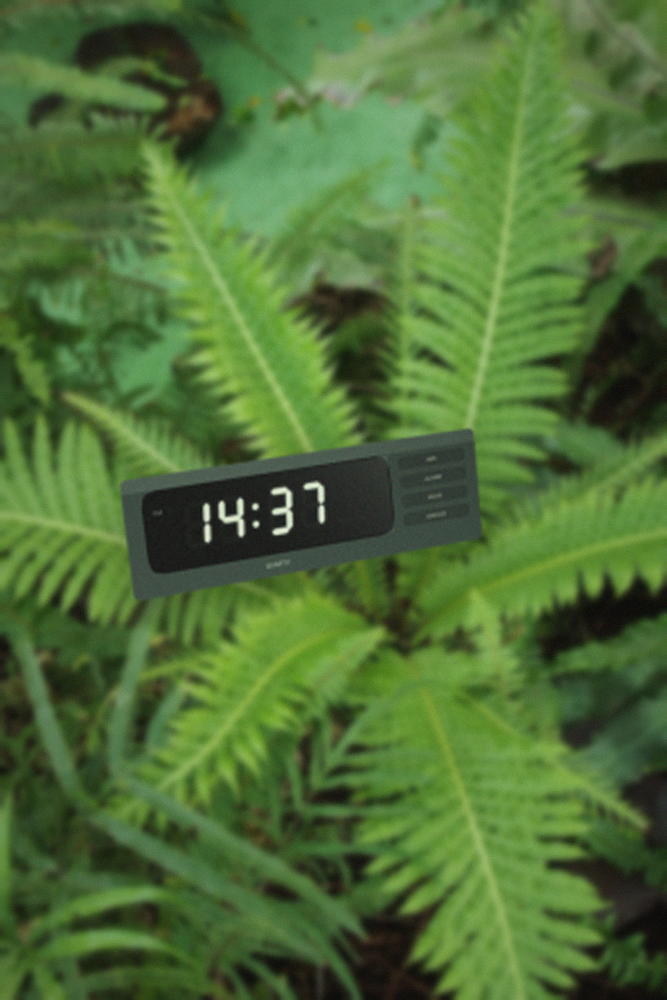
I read 14h37
